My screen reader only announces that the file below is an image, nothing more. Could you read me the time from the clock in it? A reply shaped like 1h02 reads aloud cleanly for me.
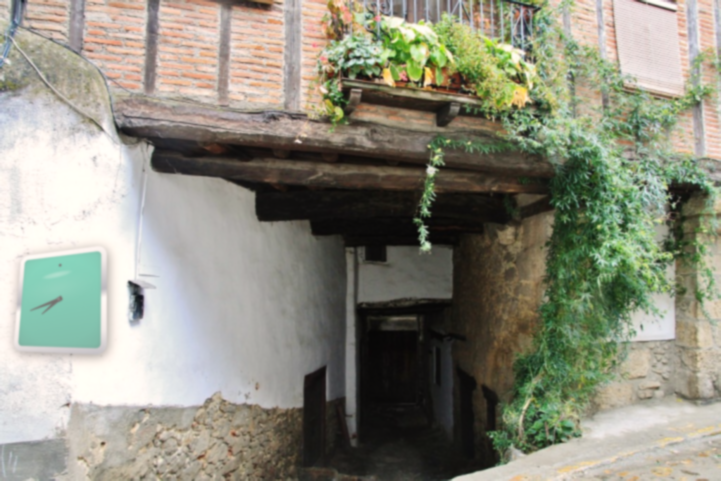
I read 7h42
